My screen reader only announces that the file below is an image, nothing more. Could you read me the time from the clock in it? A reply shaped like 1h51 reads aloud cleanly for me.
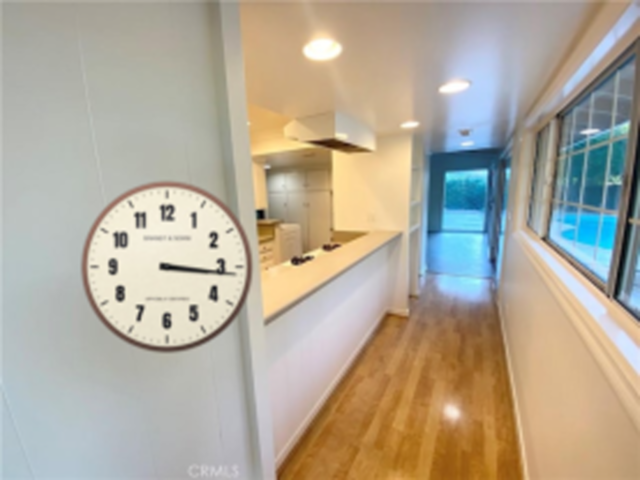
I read 3h16
